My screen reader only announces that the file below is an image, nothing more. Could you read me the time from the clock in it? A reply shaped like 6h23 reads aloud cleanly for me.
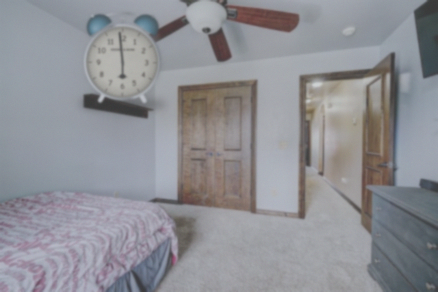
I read 5h59
